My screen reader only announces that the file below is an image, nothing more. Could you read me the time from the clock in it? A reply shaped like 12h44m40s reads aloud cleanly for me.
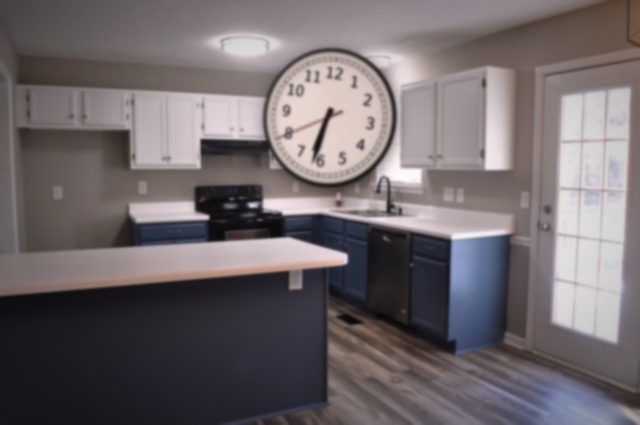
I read 6h31m40s
